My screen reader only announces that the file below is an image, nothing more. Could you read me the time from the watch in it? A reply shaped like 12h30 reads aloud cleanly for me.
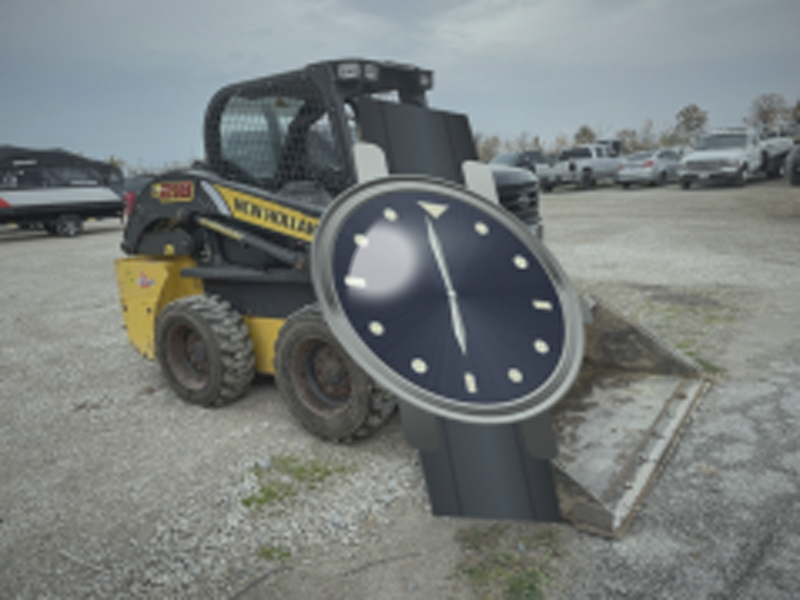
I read 5h59
